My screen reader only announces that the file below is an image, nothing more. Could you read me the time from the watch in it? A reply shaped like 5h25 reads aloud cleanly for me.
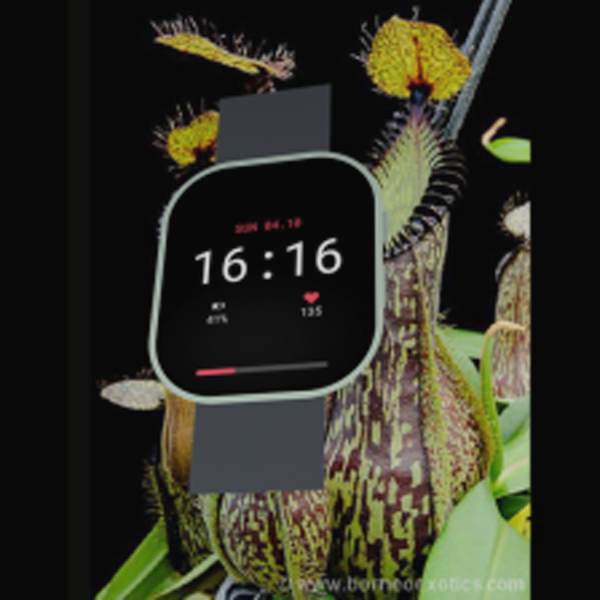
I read 16h16
